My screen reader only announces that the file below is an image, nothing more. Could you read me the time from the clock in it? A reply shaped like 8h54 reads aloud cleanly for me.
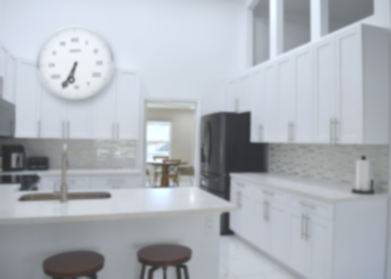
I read 6h35
